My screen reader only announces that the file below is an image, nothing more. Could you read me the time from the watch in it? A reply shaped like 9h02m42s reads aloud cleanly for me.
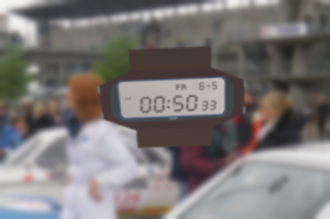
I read 0h50m33s
